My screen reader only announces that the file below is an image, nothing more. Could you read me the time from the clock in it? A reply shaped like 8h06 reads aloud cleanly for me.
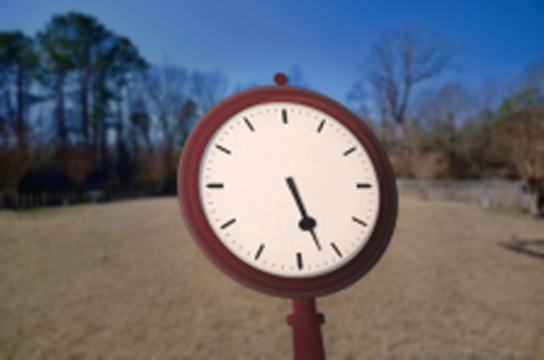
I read 5h27
